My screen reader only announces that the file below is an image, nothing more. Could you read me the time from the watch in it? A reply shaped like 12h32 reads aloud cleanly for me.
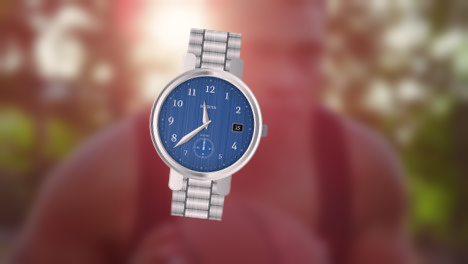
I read 11h38
